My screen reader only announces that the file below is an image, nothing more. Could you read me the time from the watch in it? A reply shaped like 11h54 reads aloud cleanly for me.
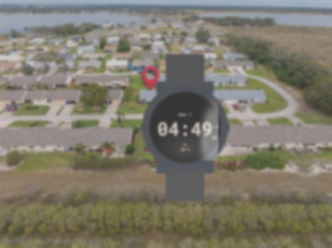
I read 4h49
